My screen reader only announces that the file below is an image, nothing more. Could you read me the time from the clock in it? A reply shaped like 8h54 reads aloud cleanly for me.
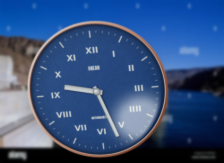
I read 9h27
